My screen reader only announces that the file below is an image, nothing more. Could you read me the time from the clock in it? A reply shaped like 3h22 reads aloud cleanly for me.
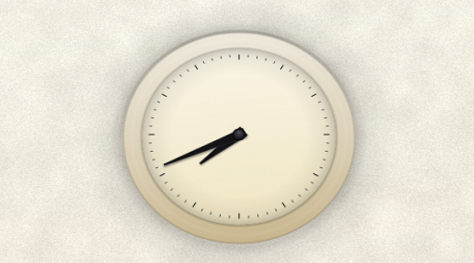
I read 7h41
